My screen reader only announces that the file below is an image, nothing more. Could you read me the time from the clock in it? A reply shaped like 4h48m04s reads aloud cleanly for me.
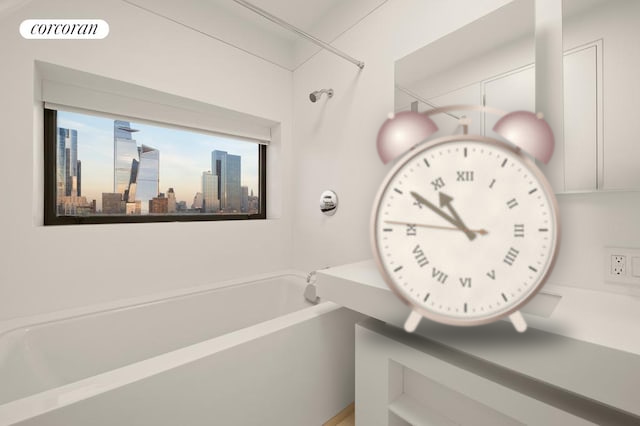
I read 10h50m46s
